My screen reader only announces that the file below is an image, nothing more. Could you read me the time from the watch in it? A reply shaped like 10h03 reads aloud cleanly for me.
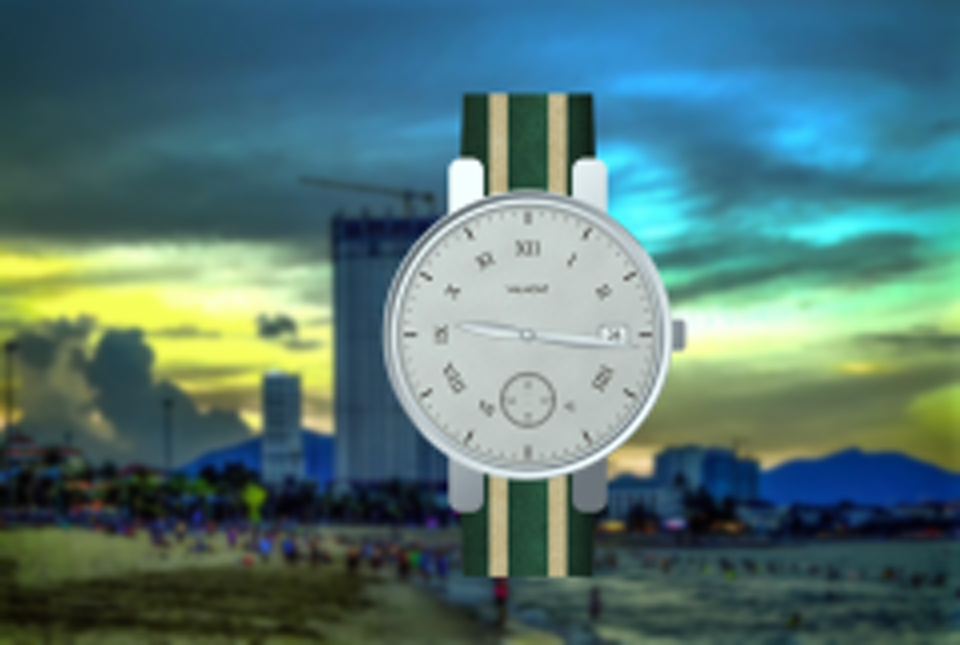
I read 9h16
